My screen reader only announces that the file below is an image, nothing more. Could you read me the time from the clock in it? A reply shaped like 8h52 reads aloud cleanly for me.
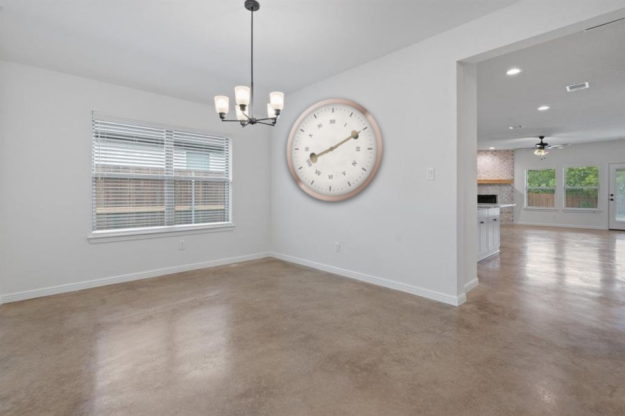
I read 8h10
